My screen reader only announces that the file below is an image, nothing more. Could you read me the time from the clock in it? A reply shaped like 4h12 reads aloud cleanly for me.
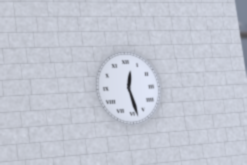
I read 12h28
